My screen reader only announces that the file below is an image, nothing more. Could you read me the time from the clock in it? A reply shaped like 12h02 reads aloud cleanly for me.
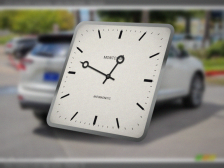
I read 12h48
